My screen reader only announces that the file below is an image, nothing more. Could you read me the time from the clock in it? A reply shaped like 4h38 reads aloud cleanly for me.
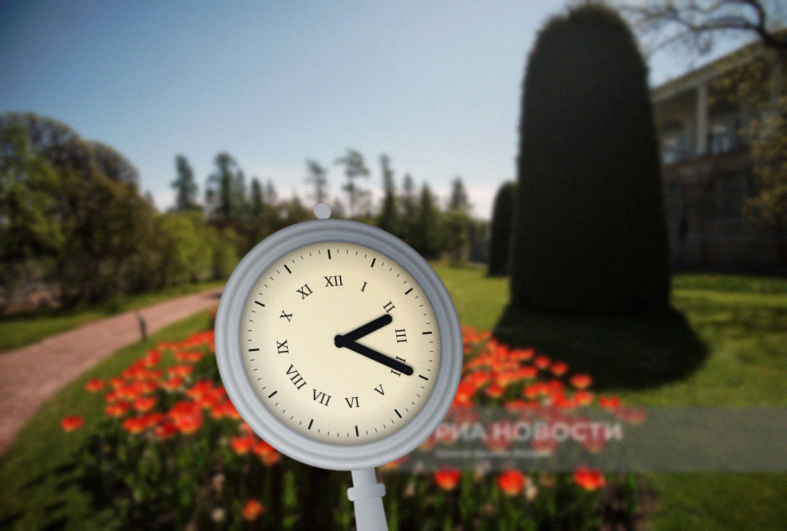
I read 2h20
